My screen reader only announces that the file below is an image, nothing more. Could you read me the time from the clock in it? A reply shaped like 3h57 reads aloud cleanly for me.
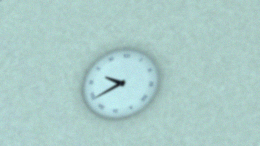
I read 9h39
